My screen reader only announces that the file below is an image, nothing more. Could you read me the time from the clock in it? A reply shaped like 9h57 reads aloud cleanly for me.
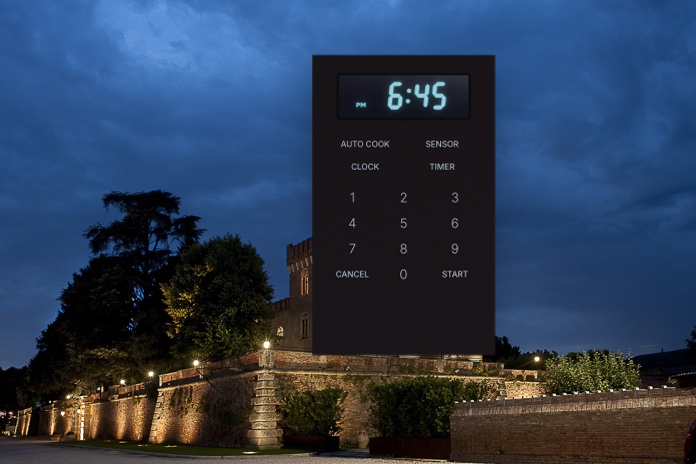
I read 6h45
